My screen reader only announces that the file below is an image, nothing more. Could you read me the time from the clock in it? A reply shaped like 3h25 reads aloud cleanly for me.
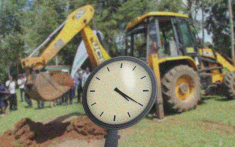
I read 4h20
